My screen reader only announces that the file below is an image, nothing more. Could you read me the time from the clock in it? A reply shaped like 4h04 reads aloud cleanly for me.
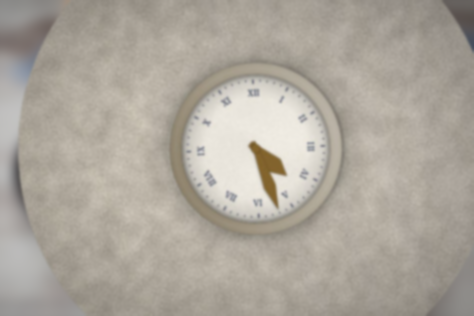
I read 4h27
